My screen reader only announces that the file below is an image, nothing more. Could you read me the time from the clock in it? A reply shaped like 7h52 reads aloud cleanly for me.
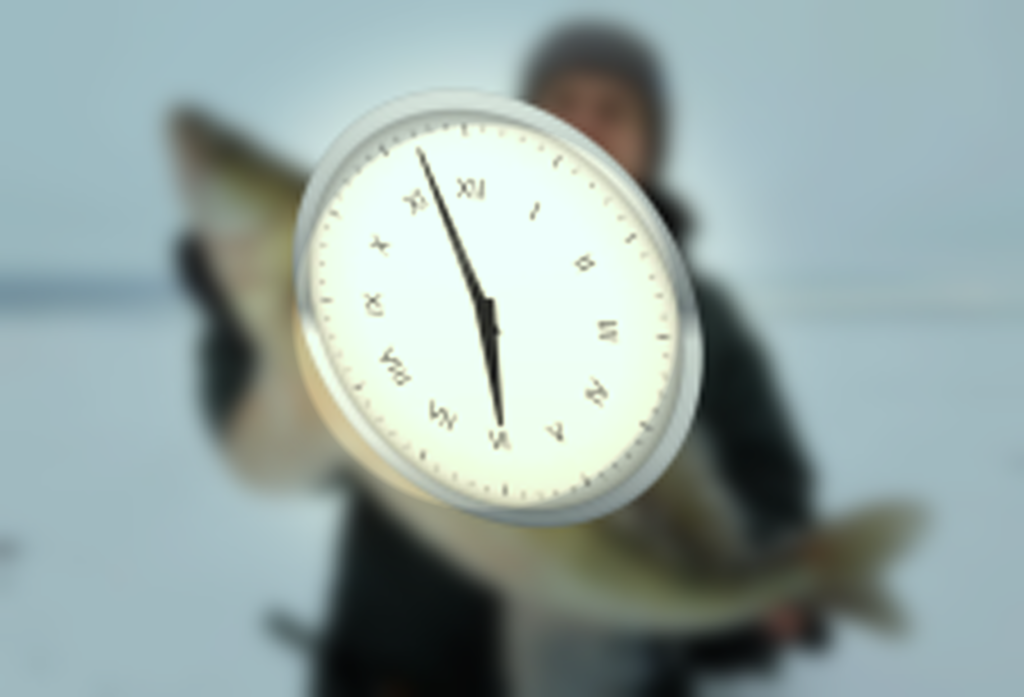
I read 5h57
